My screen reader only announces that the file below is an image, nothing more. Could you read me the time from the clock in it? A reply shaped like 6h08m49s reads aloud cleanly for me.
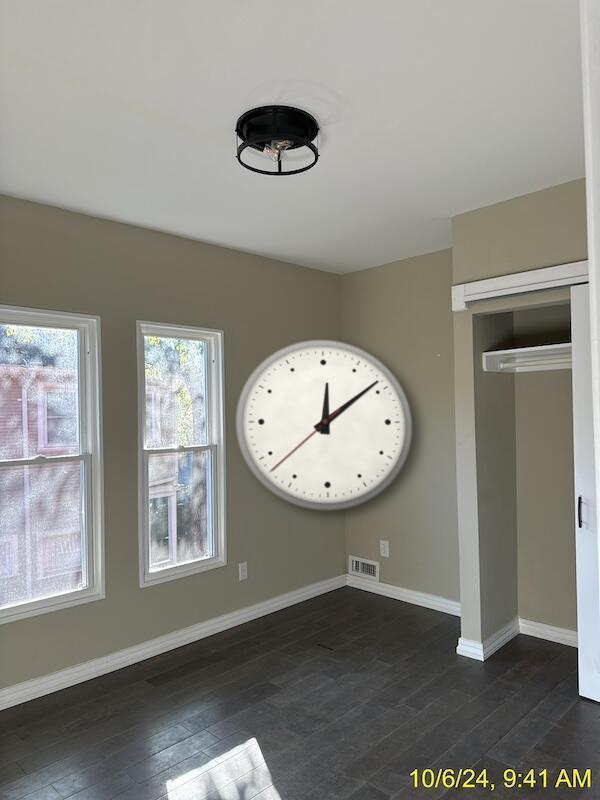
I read 12h08m38s
